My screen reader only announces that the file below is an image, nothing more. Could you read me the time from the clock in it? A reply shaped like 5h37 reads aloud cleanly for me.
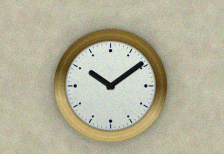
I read 10h09
